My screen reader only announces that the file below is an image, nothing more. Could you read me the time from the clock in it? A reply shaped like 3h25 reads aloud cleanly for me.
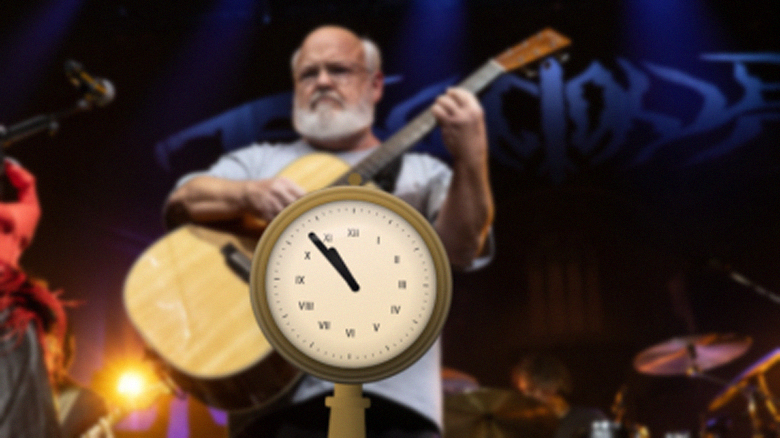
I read 10h53
